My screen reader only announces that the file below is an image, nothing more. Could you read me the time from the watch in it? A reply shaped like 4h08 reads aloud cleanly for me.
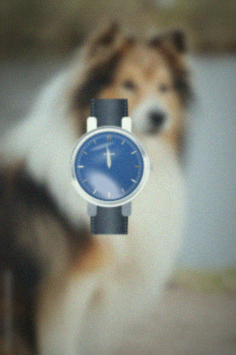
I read 11h59
